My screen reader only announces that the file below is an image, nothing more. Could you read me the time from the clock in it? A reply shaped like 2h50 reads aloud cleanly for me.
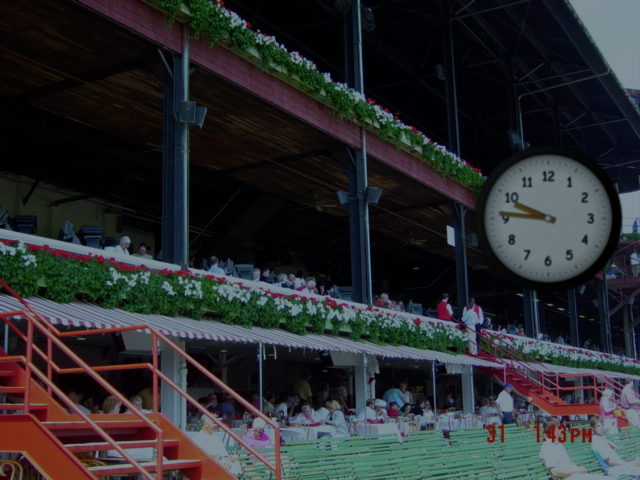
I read 9h46
